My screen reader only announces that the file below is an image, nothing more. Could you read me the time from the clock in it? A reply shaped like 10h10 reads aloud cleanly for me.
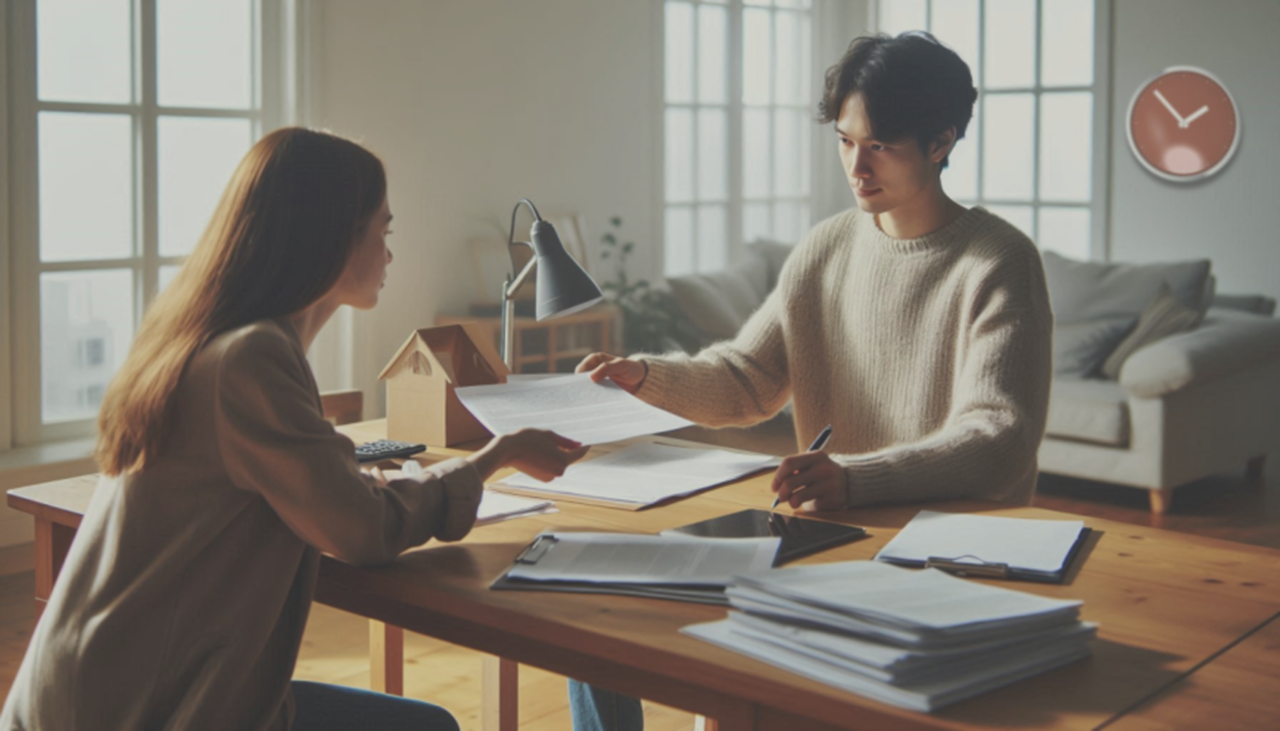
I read 1h53
